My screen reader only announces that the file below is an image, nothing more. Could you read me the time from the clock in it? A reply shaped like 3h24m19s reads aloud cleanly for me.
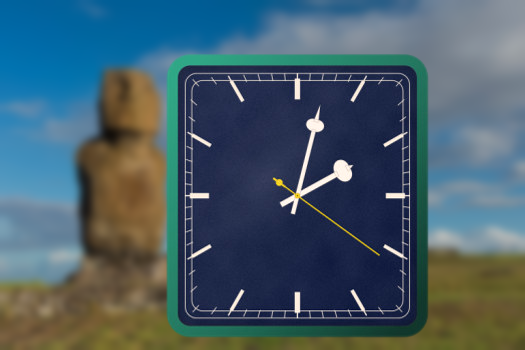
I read 2h02m21s
